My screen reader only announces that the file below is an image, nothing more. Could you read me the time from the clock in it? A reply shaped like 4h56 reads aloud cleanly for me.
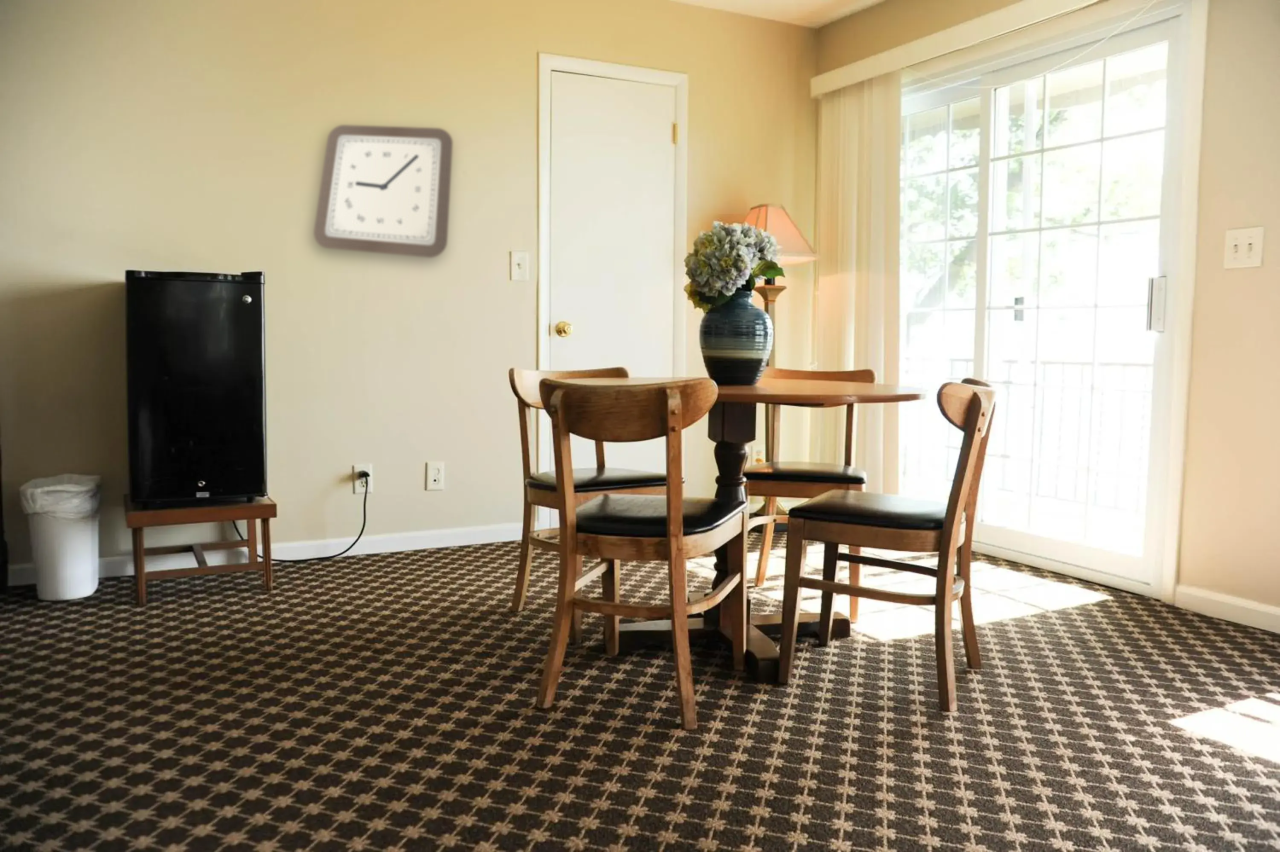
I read 9h07
